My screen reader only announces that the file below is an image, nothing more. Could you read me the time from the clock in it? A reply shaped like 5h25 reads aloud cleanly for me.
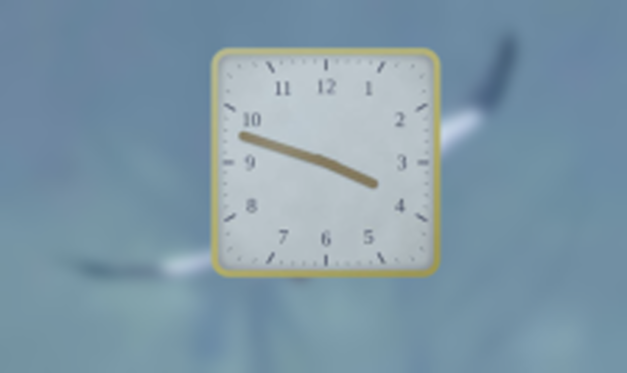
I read 3h48
